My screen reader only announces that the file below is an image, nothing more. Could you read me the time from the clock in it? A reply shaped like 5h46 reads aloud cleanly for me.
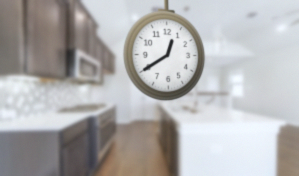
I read 12h40
